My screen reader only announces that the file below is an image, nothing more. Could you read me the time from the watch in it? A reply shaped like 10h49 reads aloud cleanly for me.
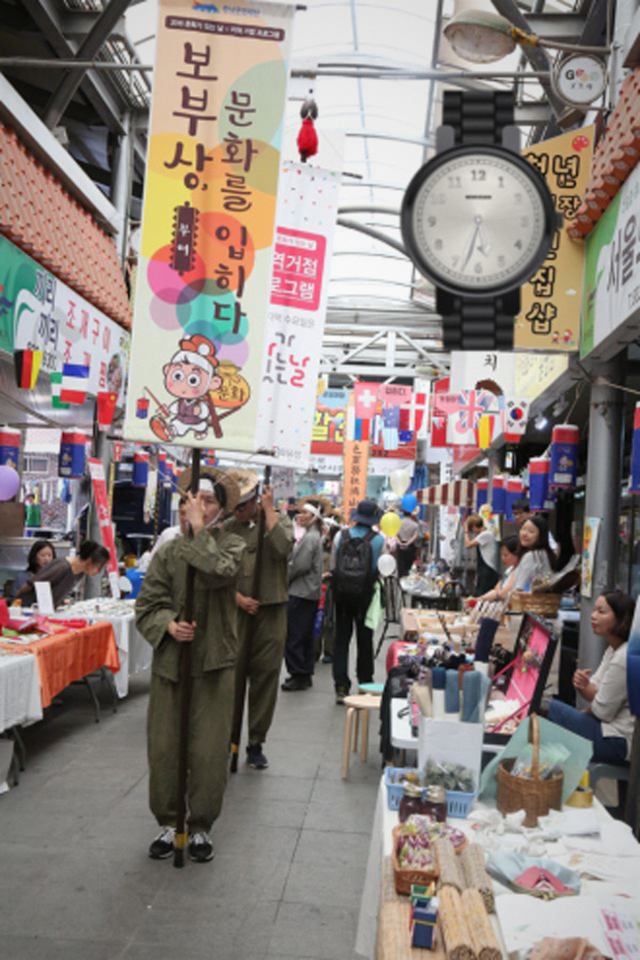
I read 5h33
